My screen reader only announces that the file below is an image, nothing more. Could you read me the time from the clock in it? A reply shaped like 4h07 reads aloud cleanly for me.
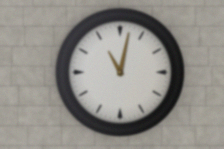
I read 11h02
